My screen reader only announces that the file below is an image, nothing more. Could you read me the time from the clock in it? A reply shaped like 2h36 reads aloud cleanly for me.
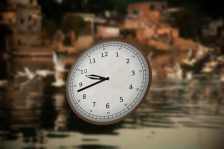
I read 9h43
